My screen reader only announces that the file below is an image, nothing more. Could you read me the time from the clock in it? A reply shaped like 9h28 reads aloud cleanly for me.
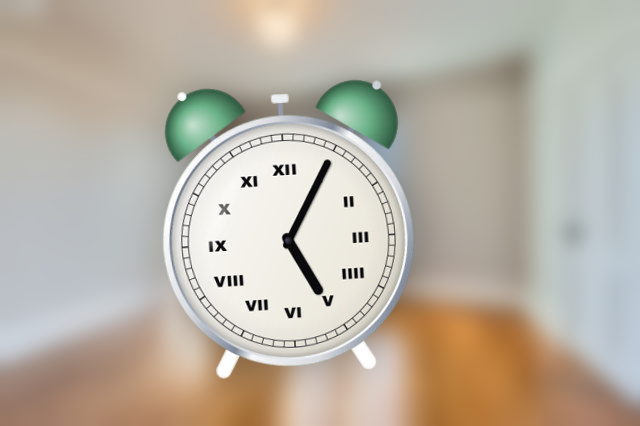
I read 5h05
